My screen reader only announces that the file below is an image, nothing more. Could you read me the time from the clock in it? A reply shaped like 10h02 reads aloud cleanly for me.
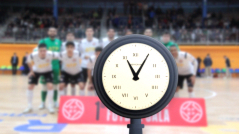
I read 11h05
